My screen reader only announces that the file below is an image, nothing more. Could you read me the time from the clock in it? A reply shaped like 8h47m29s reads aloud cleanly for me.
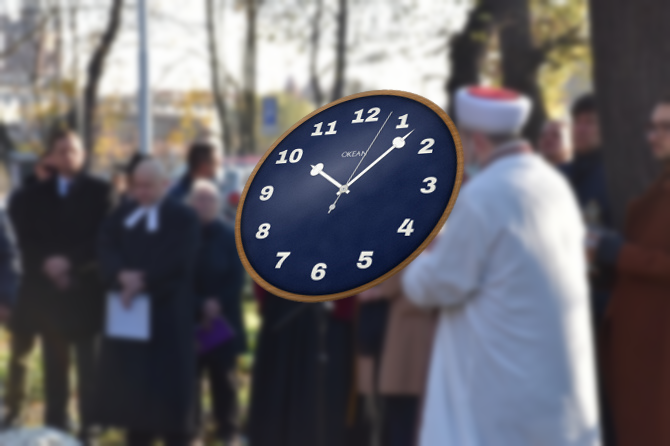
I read 10h07m03s
